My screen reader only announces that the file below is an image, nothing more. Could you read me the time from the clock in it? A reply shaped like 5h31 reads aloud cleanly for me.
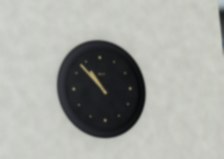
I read 10h53
